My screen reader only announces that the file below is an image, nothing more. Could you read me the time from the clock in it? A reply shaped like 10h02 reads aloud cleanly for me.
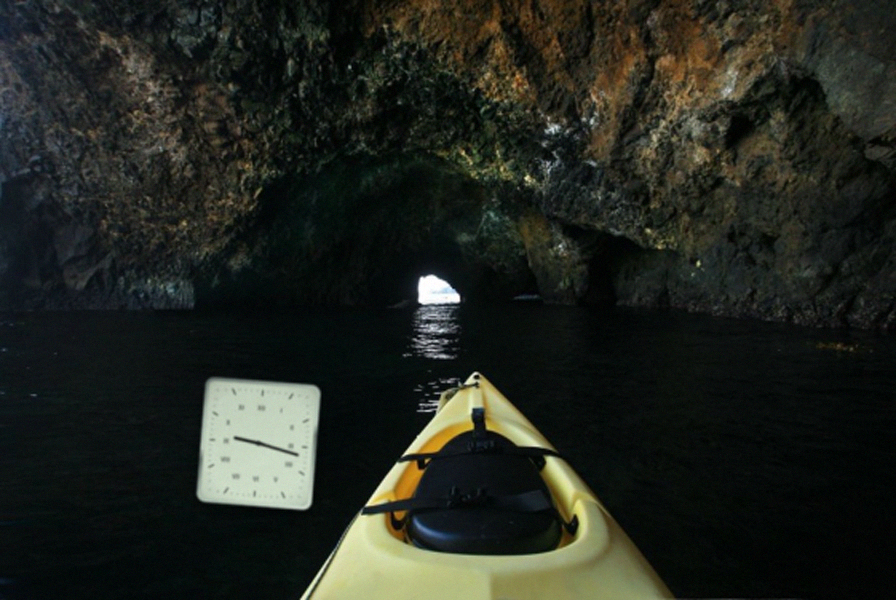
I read 9h17
